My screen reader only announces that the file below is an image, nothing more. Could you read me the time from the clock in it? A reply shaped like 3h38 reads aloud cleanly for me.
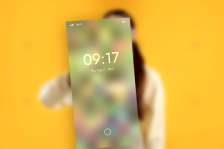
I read 9h17
